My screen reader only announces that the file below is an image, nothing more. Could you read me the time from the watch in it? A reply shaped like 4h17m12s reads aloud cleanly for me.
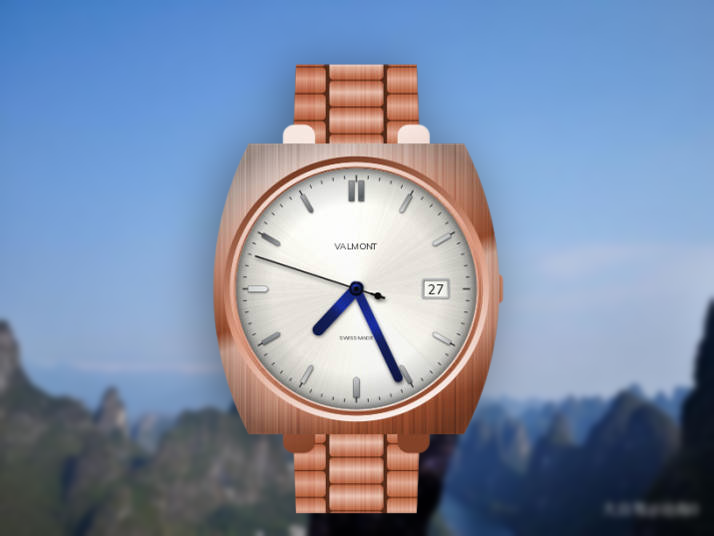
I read 7h25m48s
